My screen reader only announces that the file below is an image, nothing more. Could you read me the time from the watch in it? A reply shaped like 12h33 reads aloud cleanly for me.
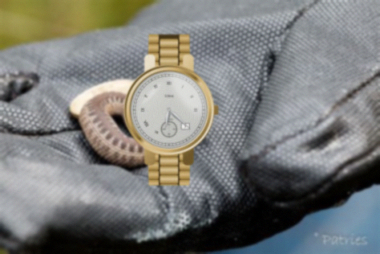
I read 6h22
